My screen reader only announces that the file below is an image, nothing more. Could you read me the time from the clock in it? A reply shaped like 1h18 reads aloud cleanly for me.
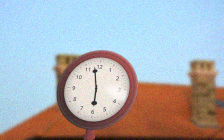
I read 5h58
